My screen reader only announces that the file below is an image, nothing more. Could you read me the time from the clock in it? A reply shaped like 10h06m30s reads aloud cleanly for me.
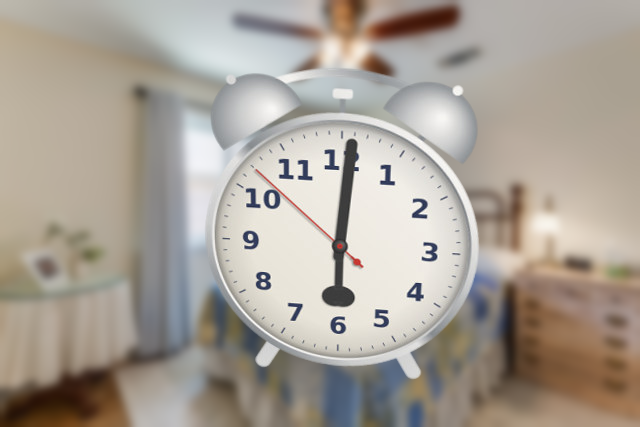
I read 6h00m52s
